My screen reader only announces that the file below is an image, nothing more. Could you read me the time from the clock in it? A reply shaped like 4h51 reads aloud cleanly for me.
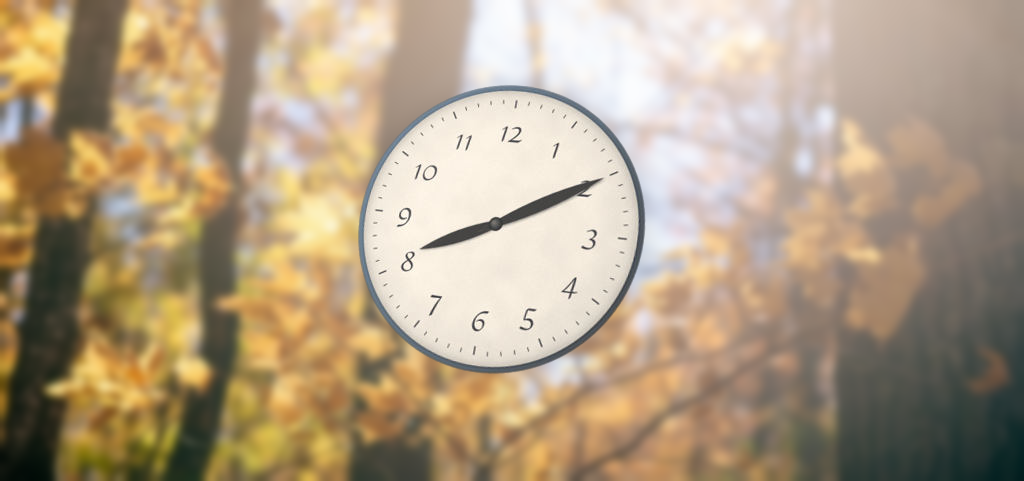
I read 8h10
